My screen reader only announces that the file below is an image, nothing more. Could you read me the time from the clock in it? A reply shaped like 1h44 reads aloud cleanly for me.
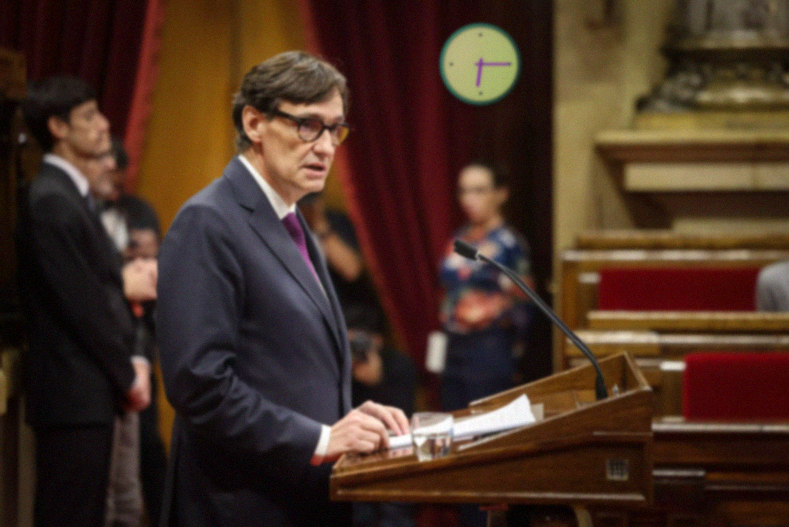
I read 6h15
